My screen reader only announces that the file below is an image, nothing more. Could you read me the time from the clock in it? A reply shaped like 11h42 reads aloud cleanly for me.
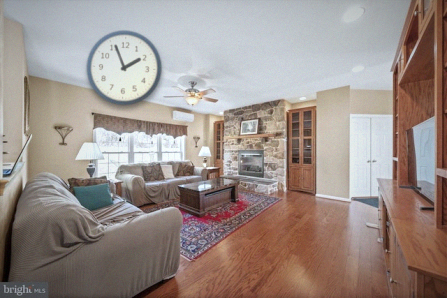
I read 1h56
